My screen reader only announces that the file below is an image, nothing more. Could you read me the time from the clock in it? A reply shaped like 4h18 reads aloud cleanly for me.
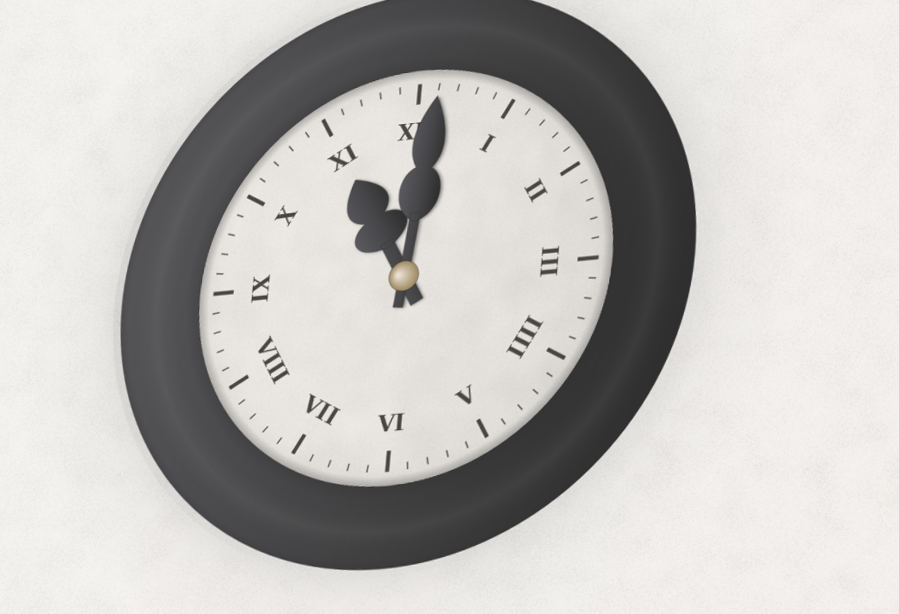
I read 11h01
